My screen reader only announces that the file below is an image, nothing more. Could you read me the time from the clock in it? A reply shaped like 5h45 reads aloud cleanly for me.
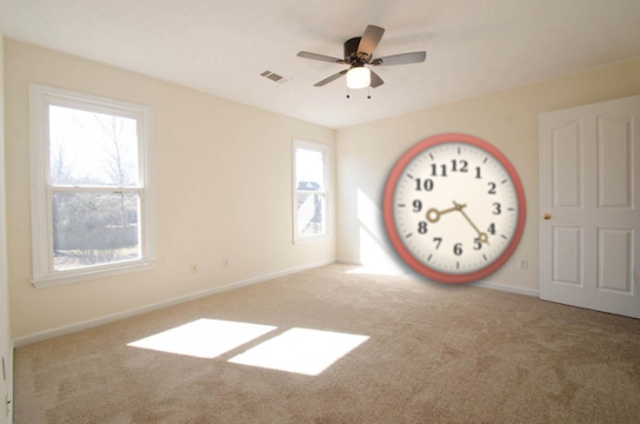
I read 8h23
